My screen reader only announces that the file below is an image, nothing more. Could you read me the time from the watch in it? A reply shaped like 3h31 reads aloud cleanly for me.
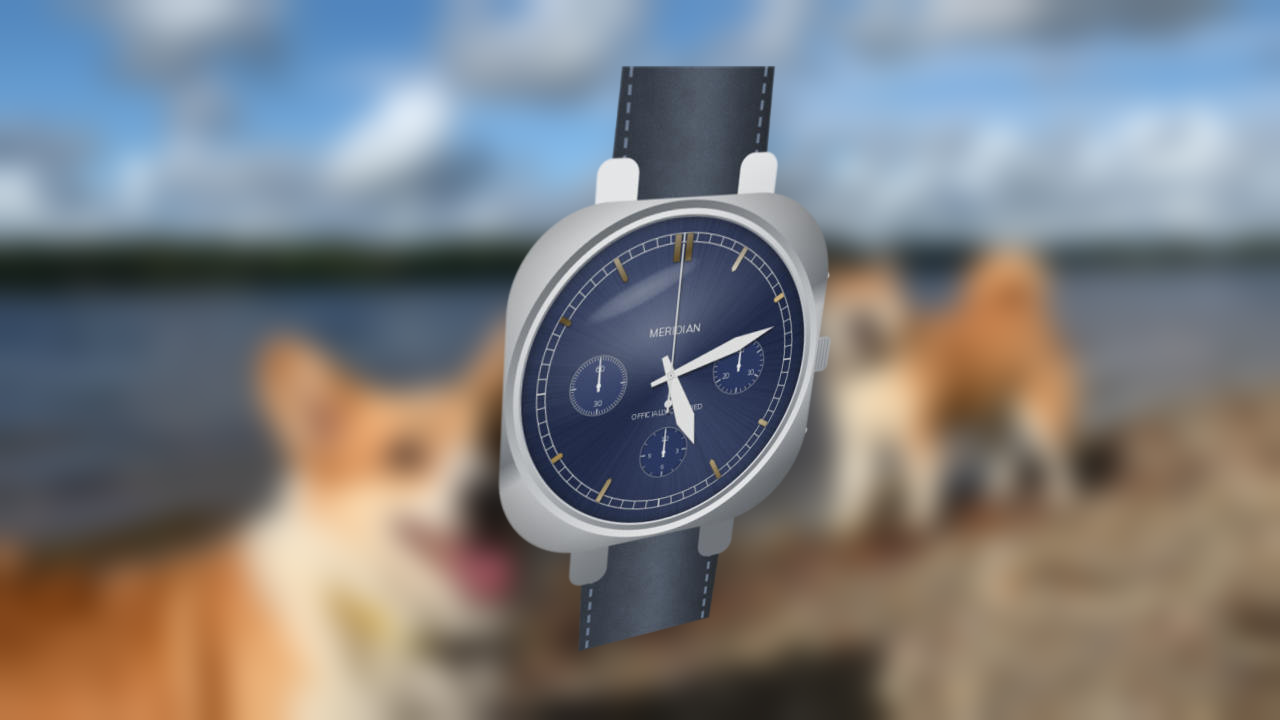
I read 5h12
